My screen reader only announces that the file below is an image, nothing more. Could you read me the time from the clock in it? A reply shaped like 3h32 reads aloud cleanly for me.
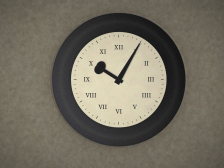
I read 10h05
